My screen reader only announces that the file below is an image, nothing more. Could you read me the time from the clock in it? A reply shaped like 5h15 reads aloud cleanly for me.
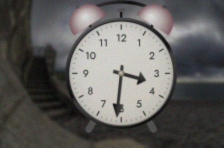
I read 3h31
